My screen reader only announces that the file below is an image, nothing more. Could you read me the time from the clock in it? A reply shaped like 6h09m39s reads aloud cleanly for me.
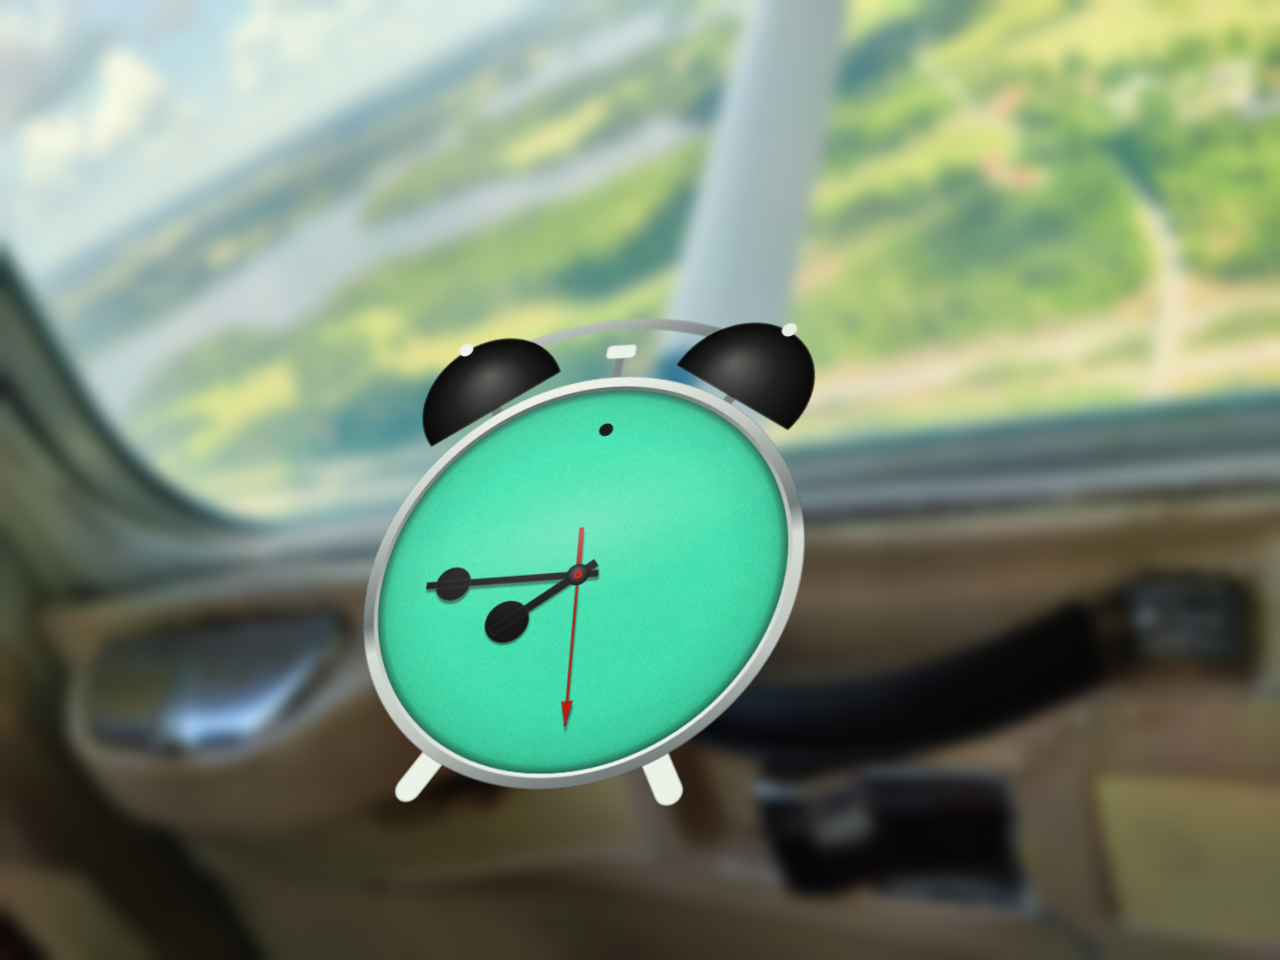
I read 7h44m29s
